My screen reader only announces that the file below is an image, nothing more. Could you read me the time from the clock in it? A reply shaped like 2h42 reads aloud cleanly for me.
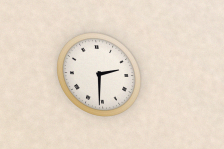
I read 2h31
